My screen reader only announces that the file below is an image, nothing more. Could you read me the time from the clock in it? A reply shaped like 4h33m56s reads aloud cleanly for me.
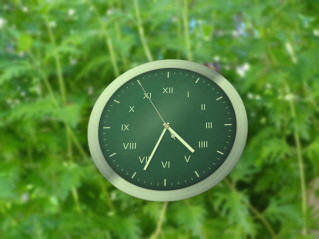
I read 4h33m55s
